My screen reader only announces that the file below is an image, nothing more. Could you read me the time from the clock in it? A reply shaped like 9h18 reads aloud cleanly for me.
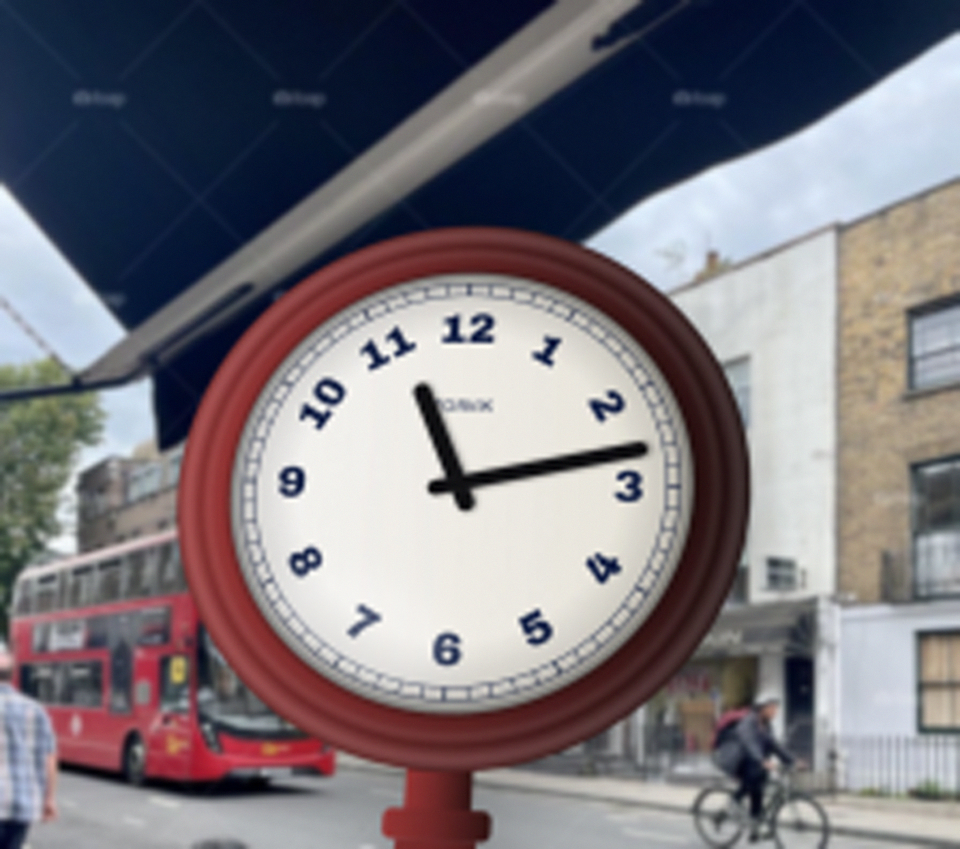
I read 11h13
